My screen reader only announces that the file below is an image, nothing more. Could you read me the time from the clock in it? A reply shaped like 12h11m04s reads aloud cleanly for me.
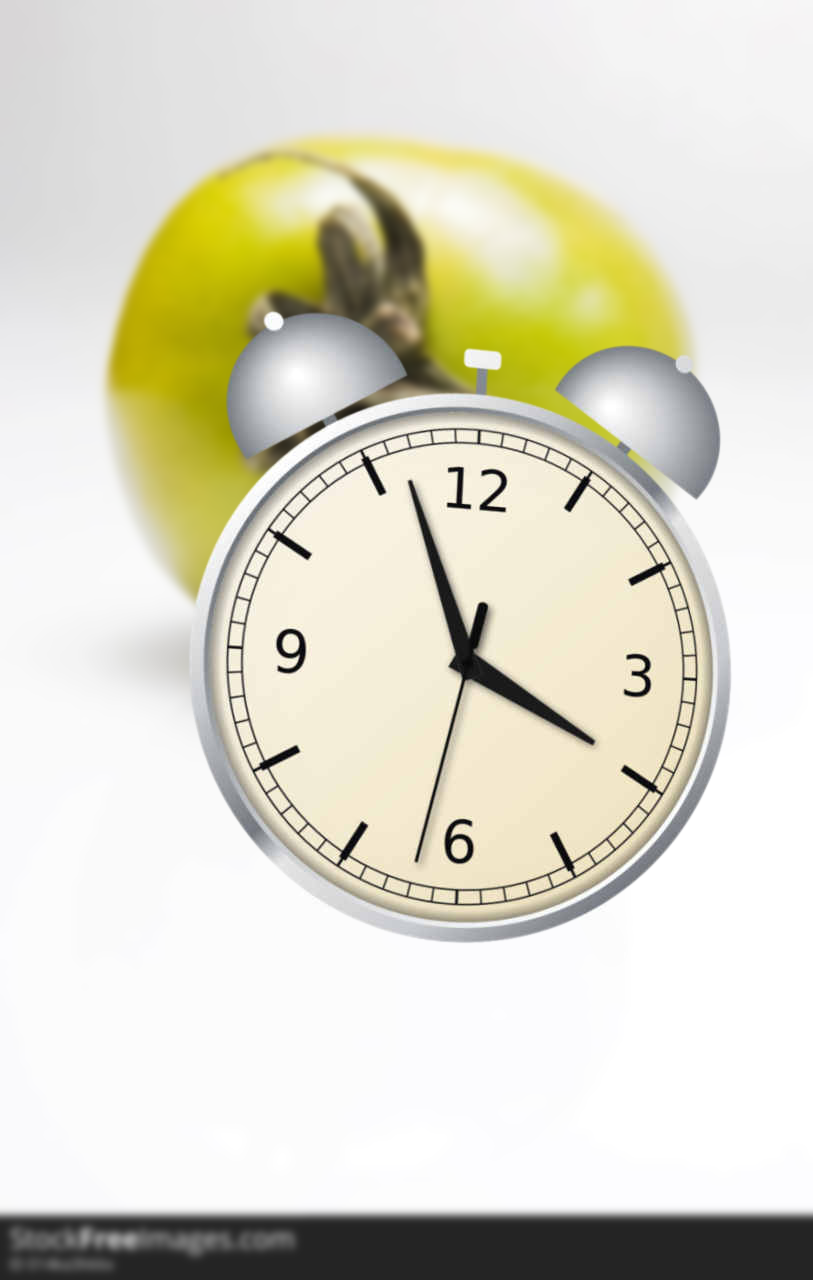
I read 3h56m32s
